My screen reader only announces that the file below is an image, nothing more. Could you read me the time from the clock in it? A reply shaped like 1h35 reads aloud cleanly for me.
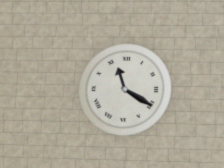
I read 11h20
